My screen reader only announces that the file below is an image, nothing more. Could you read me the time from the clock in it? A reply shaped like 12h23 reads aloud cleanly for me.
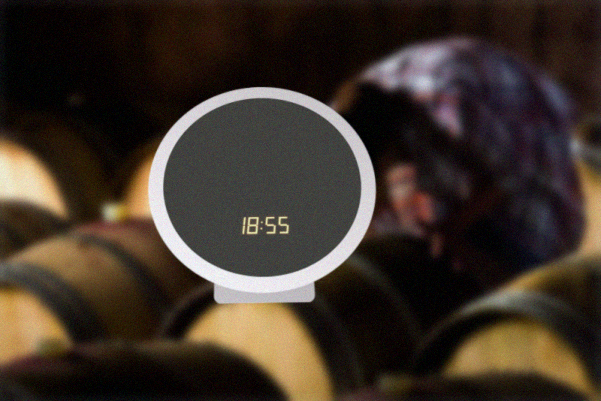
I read 18h55
